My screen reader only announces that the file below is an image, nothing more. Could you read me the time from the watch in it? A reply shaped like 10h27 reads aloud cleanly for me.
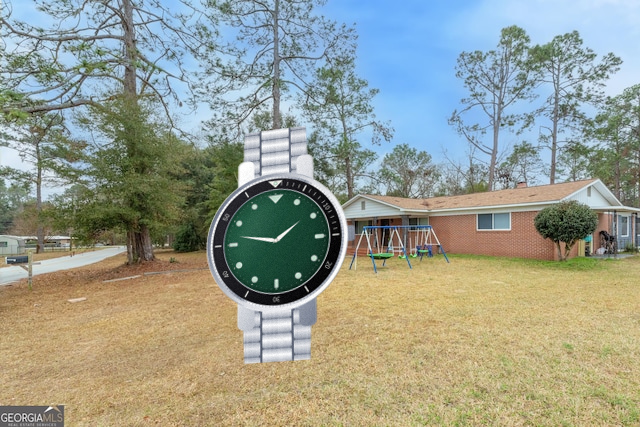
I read 1h47
